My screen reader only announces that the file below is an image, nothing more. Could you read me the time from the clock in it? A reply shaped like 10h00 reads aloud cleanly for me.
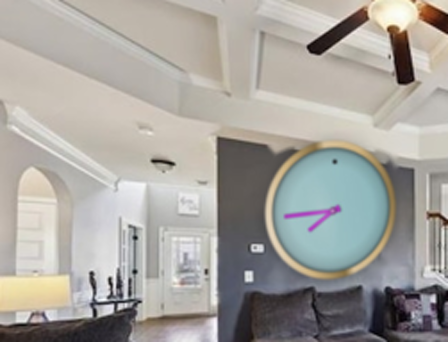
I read 7h44
